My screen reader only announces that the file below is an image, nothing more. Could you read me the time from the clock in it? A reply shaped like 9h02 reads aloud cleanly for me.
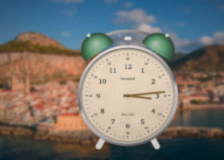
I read 3h14
